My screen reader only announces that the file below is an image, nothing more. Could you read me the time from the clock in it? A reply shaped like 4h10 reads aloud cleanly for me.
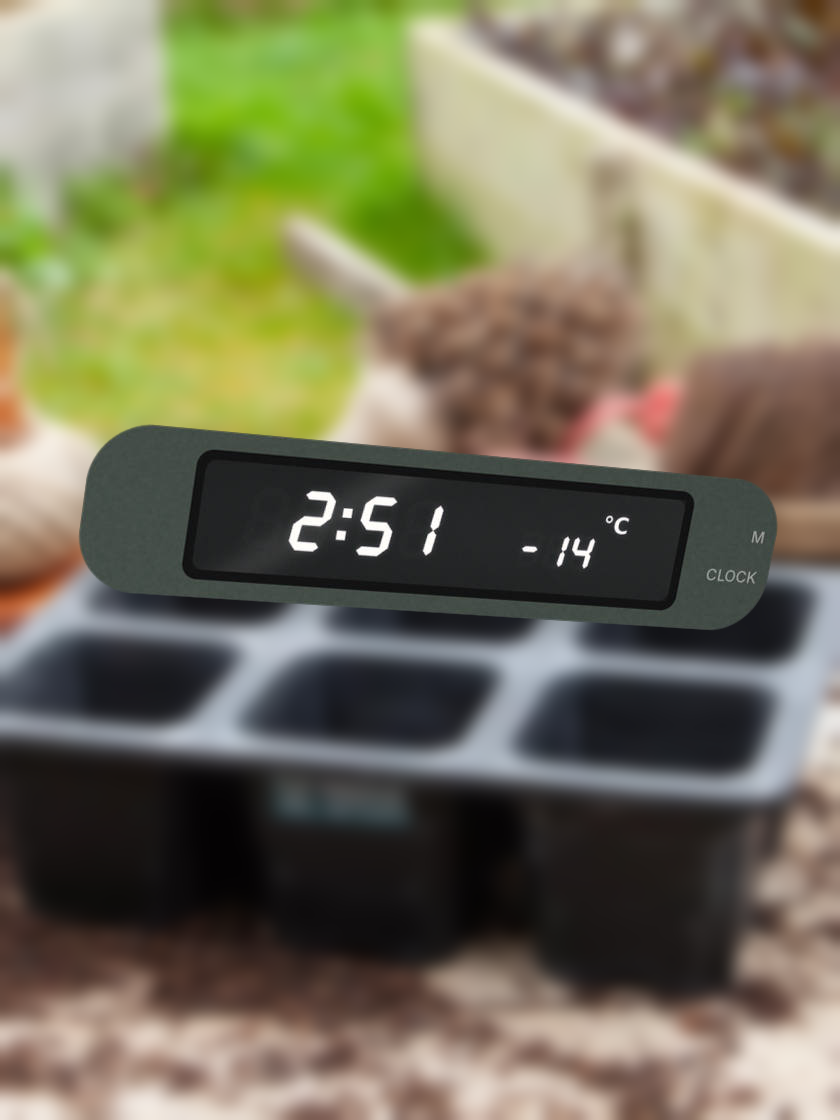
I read 2h51
